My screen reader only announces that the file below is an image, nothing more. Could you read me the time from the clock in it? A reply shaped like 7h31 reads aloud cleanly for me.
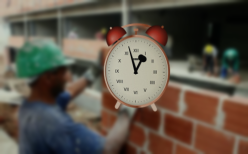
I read 12h57
